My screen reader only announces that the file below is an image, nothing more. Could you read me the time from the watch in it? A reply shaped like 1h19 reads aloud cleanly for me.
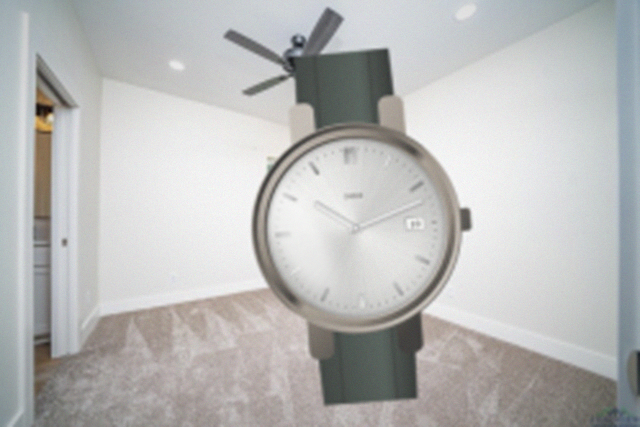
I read 10h12
